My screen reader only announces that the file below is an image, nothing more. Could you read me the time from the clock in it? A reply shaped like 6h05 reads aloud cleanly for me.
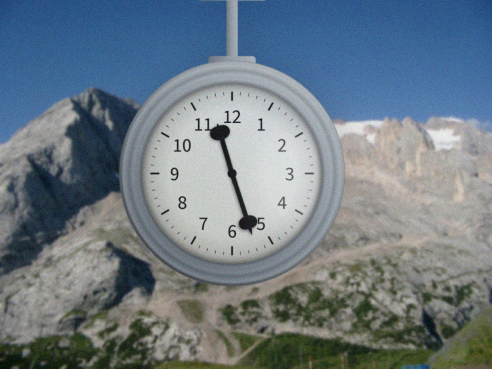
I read 11h27
